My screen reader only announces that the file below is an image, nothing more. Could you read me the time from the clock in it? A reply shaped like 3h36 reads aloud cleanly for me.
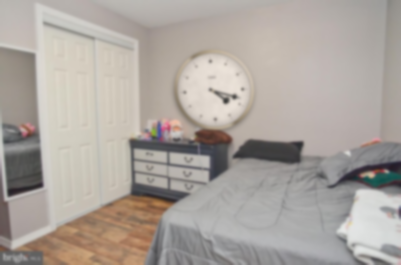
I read 4h18
